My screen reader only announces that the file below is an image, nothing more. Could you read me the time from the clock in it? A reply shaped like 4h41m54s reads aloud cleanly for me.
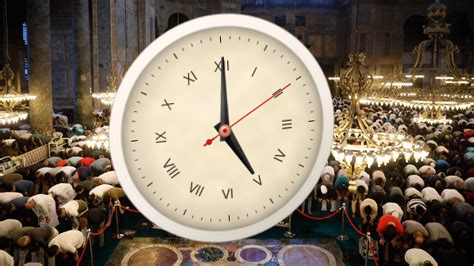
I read 5h00m10s
